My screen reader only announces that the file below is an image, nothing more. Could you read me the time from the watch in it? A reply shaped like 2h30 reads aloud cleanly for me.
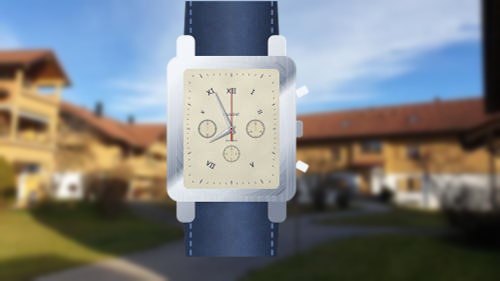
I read 7h56
